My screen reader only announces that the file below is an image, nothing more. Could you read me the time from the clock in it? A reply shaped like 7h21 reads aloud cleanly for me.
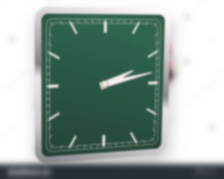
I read 2h13
